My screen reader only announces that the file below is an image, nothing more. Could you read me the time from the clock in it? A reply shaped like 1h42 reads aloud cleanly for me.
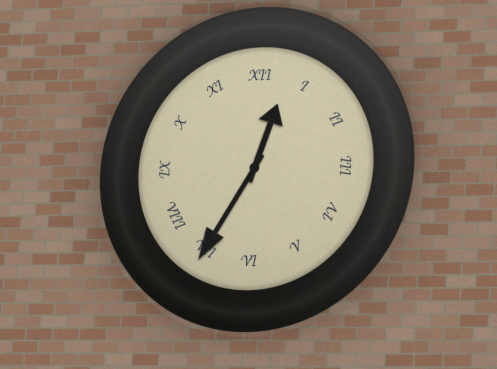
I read 12h35
